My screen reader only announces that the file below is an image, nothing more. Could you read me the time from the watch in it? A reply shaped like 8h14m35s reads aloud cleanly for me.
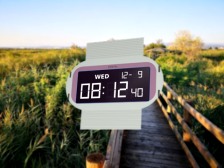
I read 8h12m40s
